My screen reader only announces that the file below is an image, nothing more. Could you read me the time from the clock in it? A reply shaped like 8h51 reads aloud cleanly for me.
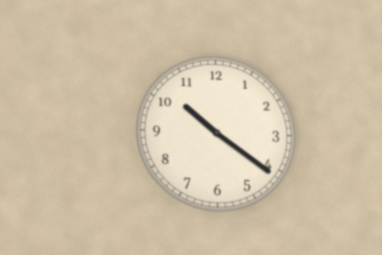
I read 10h21
